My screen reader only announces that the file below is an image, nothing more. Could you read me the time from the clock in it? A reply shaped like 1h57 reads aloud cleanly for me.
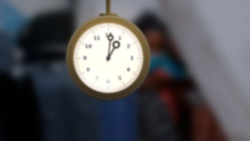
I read 1h01
